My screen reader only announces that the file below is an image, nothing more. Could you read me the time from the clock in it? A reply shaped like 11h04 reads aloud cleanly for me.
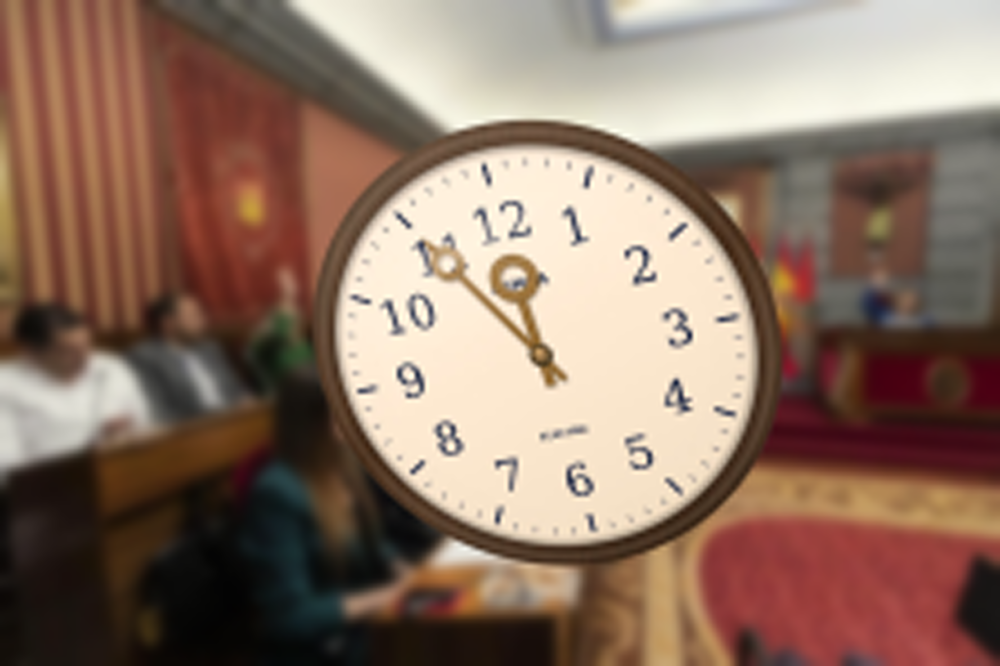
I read 11h55
